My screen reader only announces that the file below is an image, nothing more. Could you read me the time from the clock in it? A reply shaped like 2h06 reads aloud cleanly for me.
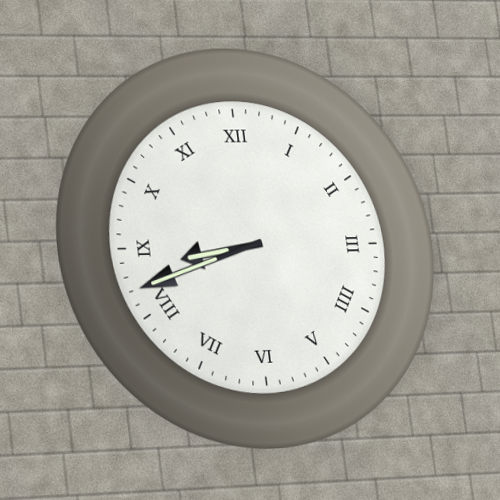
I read 8h42
